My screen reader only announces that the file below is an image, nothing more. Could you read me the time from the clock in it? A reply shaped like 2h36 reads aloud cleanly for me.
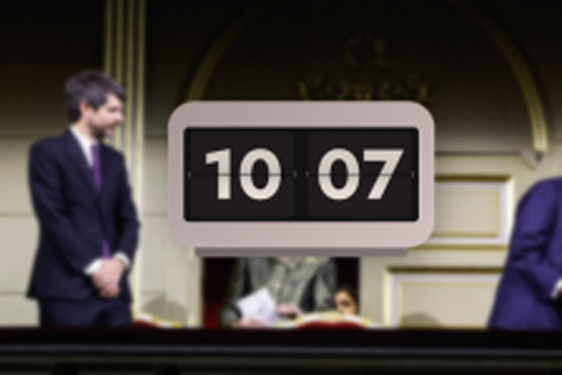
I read 10h07
